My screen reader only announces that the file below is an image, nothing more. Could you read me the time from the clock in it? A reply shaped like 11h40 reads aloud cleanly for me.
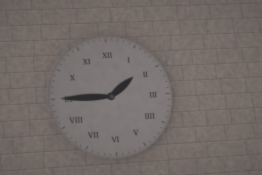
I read 1h45
